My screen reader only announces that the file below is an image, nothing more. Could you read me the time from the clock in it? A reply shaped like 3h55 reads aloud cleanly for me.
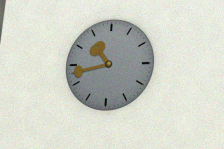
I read 10h43
